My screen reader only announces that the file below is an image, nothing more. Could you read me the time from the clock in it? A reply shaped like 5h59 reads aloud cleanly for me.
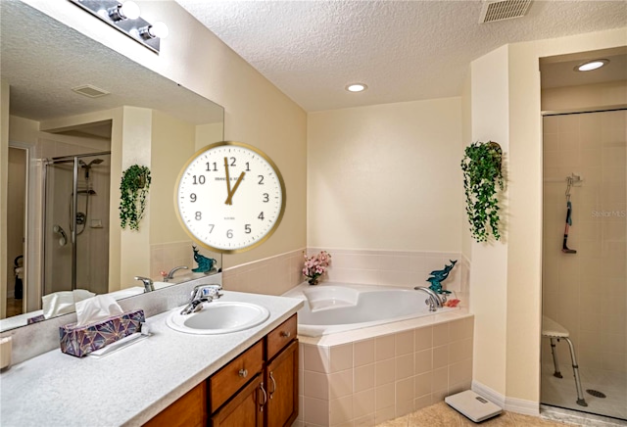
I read 12h59
